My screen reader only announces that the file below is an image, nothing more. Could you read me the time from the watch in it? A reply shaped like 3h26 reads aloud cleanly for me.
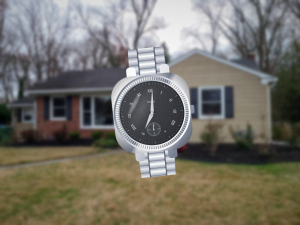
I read 7h01
